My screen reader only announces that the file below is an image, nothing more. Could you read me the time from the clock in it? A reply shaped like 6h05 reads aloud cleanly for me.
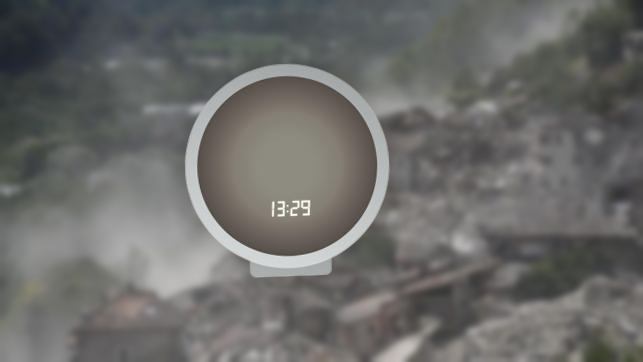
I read 13h29
